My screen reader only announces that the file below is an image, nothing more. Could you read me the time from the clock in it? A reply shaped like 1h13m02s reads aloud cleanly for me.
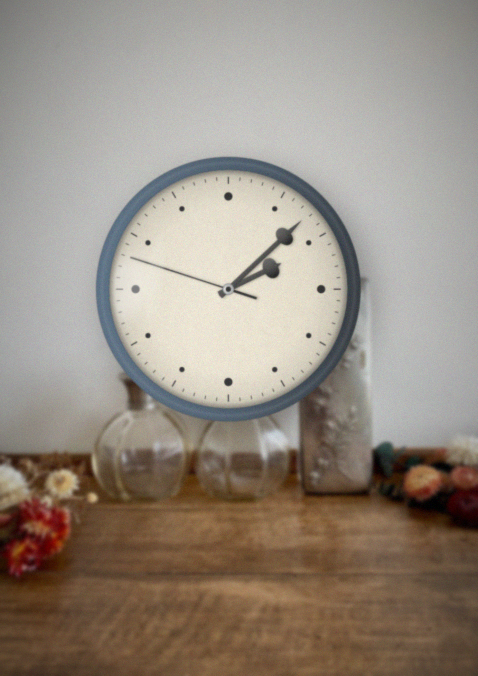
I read 2h07m48s
